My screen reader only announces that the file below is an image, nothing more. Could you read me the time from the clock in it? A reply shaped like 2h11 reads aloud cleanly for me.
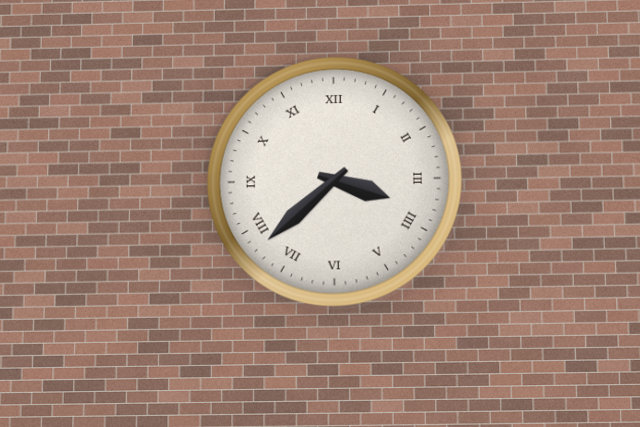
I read 3h38
